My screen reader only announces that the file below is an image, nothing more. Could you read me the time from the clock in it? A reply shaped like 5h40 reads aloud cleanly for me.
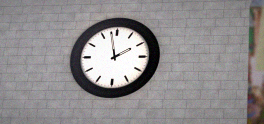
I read 1h58
